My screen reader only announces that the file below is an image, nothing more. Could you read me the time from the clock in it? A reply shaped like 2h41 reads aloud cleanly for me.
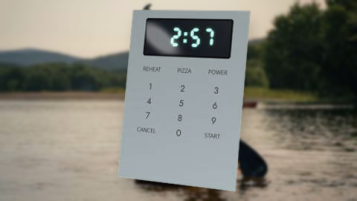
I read 2h57
